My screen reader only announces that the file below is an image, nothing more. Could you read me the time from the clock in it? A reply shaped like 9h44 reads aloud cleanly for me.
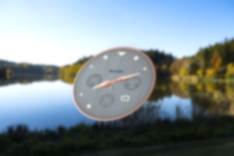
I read 8h11
